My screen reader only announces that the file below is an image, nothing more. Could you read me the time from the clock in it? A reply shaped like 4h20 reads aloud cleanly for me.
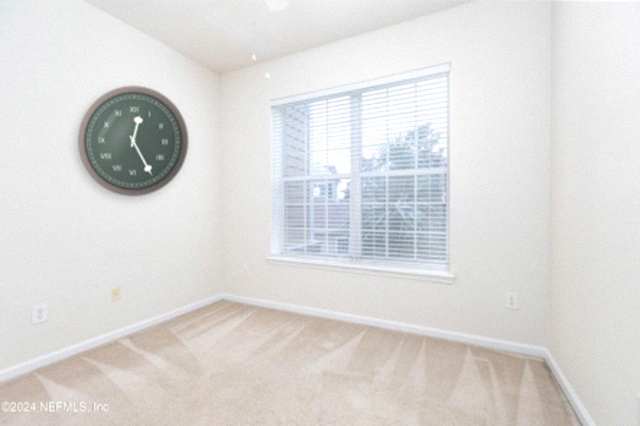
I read 12h25
